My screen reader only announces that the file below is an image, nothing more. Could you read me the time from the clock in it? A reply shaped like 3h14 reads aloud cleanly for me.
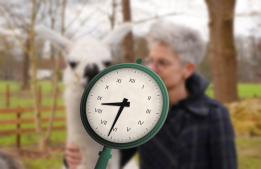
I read 8h31
